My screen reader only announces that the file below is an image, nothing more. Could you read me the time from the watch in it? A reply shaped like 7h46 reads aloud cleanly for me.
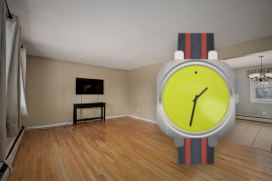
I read 1h32
